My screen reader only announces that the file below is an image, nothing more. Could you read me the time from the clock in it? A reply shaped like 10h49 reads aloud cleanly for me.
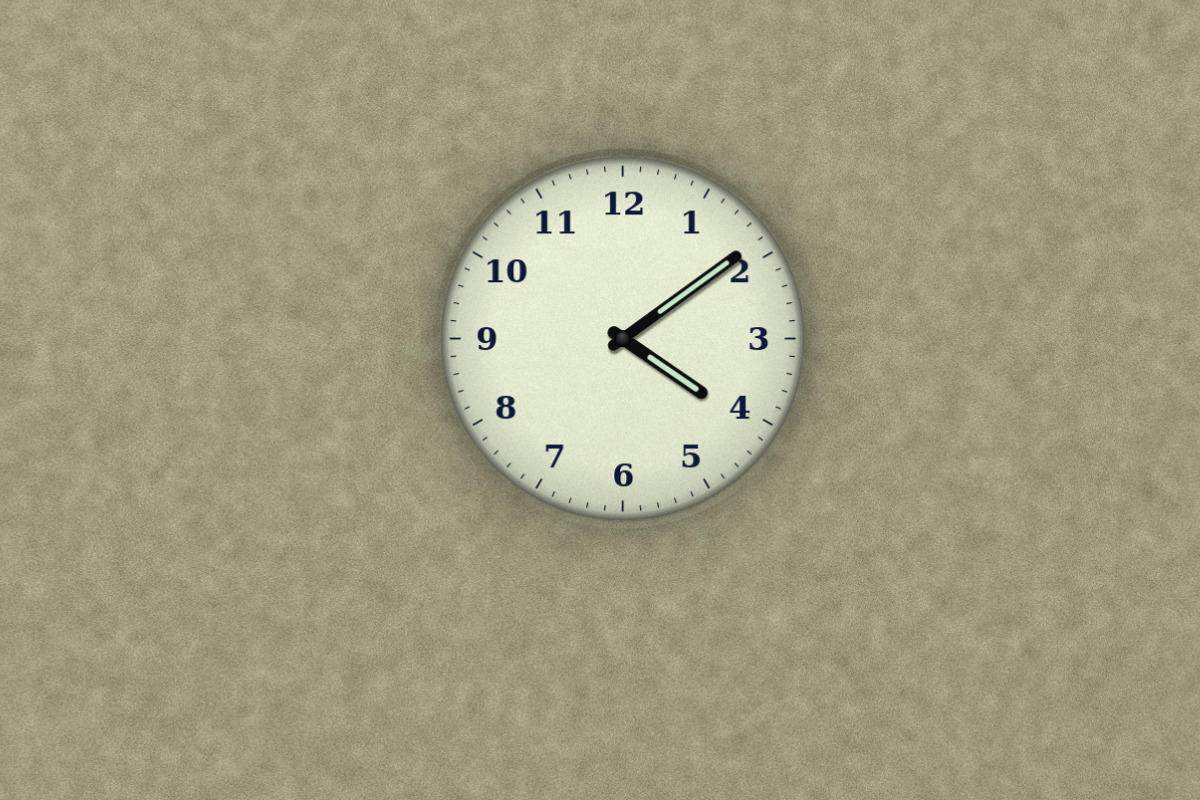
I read 4h09
